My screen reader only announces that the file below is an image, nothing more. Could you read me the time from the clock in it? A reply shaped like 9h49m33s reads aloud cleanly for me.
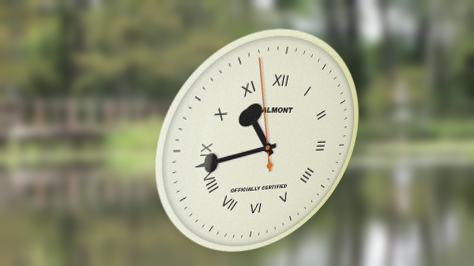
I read 10h42m57s
